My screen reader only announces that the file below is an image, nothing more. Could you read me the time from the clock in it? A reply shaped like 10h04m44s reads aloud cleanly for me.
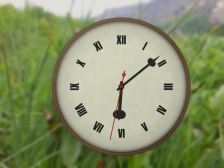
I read 6h08m32s
